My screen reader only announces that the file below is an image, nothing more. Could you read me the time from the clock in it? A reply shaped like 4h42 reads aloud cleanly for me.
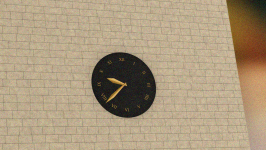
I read 9h38
